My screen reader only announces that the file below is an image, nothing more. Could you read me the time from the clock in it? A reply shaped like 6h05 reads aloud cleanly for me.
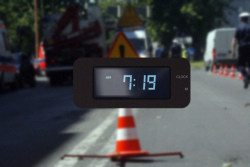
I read 7h19
